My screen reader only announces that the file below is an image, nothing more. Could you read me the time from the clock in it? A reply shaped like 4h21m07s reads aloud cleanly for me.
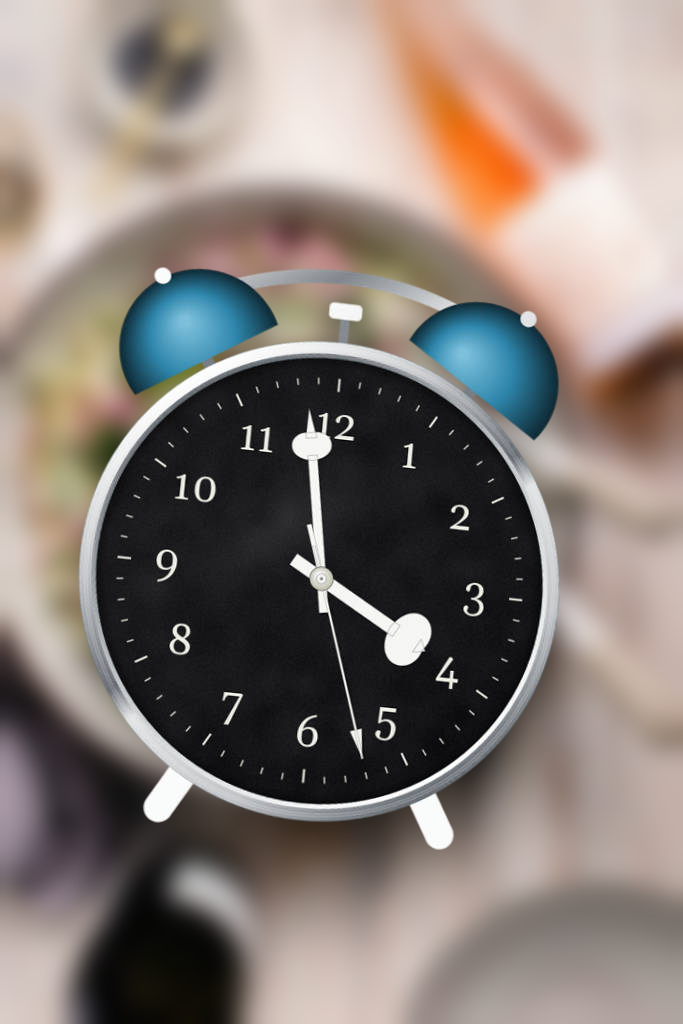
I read 3h58m27s
